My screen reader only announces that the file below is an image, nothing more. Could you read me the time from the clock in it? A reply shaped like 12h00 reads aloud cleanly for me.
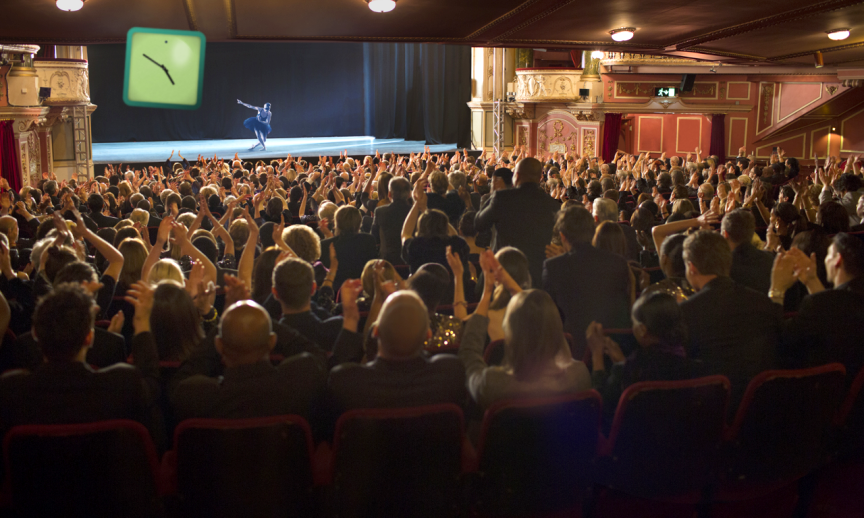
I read 4h50
